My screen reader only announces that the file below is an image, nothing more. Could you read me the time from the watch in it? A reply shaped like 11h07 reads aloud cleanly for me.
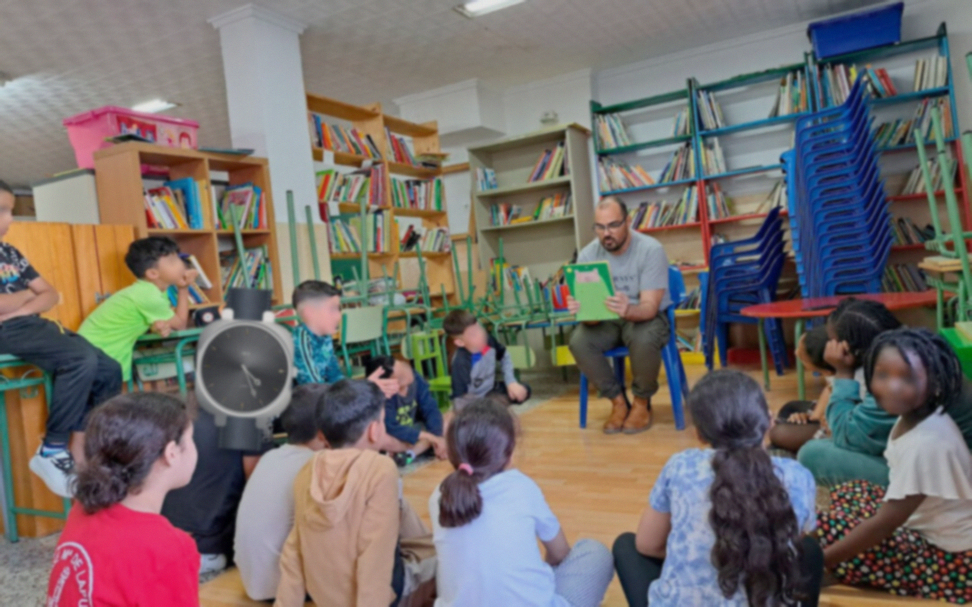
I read 4h26
